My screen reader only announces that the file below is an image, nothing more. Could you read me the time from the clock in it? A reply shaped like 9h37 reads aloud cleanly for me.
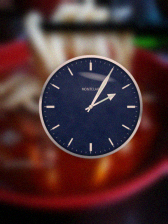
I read 2h05
